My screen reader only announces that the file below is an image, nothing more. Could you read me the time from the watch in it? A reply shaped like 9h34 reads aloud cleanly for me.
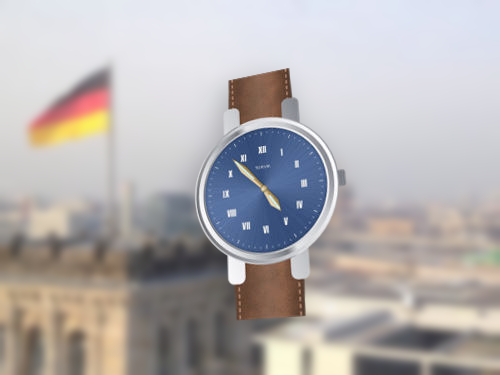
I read 4h53
